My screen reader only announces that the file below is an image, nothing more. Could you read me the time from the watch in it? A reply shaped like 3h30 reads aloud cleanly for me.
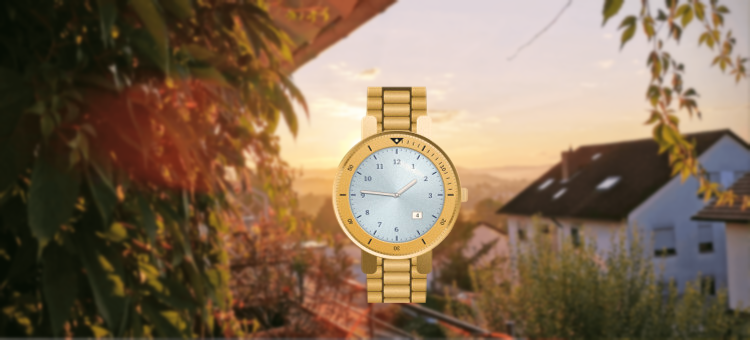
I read 1h46
